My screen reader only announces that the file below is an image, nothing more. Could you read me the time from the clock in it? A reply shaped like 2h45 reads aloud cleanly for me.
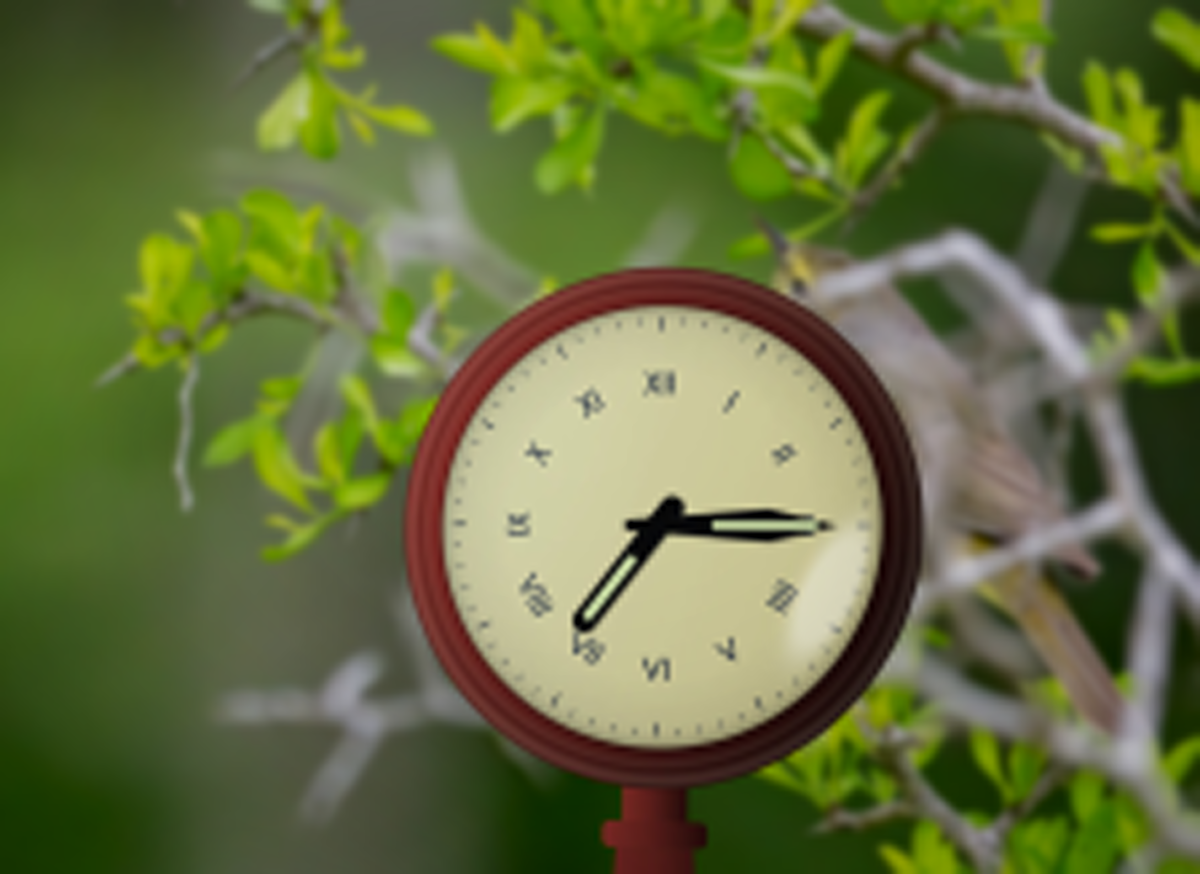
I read 7h15
